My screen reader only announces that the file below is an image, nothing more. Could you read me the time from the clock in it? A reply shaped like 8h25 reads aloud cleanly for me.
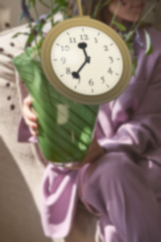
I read 11h37
